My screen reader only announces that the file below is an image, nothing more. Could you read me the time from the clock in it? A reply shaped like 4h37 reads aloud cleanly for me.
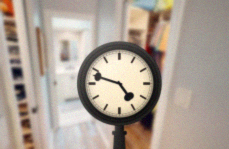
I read 4h48
